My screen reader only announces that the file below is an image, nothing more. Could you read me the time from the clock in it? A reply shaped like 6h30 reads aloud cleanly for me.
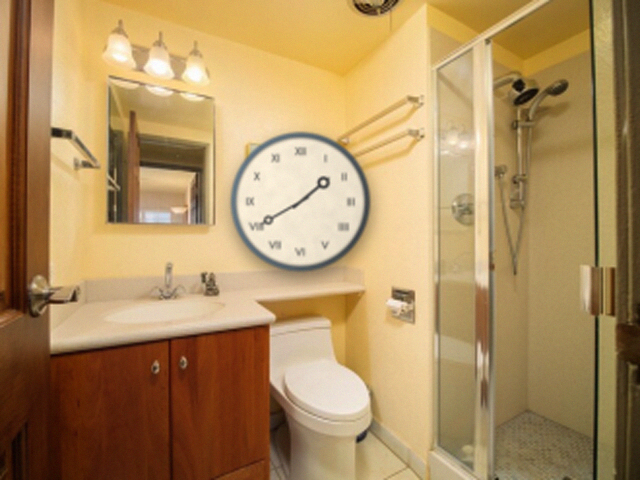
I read 1h40
